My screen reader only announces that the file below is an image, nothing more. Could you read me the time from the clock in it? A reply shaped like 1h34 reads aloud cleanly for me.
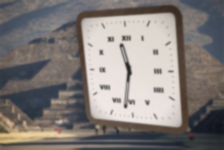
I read 11h32
